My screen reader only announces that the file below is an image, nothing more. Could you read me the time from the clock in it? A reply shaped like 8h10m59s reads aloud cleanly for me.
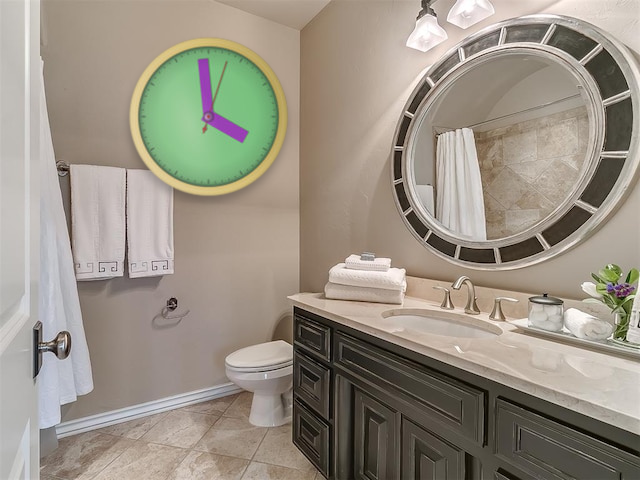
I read 3h59m03s
